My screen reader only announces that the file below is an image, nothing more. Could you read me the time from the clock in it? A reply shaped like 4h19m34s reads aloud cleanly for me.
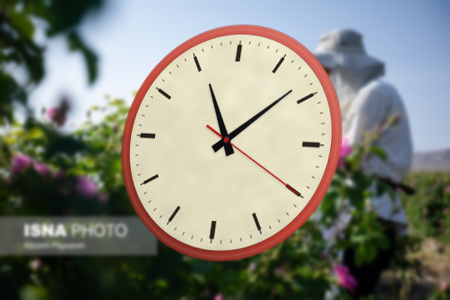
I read 11h08m20s
